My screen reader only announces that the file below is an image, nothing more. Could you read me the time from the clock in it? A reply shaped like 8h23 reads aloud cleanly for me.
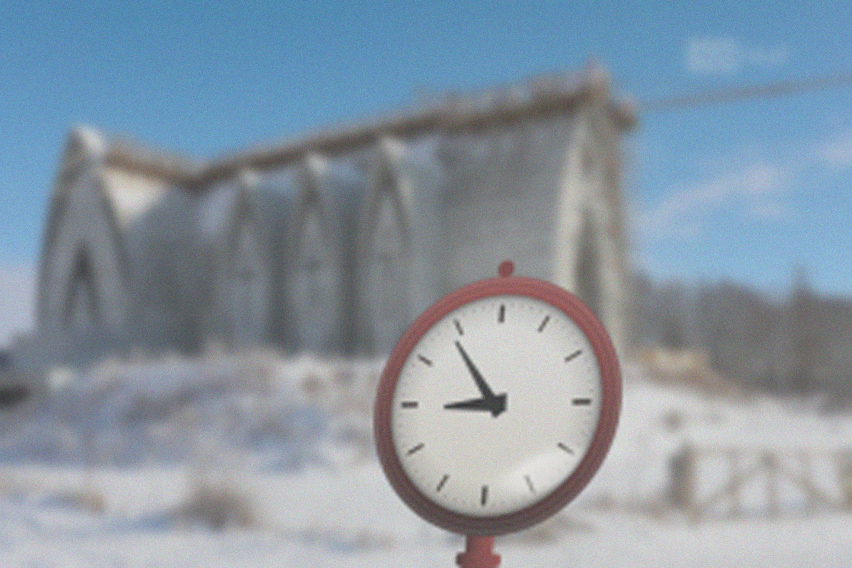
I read 8h54
